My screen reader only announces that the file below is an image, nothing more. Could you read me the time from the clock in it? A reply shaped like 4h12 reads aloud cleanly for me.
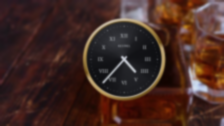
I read 4h37
